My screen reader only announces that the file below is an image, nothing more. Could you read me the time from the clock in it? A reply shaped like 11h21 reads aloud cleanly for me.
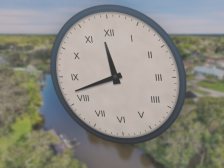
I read 11h42
